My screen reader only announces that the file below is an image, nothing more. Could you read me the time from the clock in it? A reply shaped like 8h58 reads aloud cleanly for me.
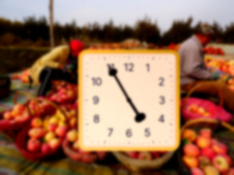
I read 4h55
